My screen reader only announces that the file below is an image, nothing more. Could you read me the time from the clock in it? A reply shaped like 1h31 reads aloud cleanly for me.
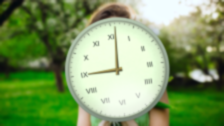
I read 9h01
